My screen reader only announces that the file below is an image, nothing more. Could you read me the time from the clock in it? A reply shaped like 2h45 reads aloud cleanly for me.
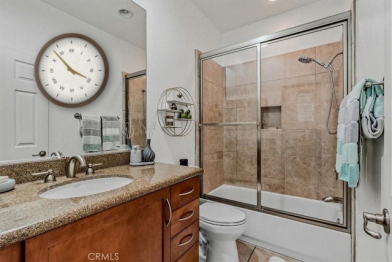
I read 3h53
